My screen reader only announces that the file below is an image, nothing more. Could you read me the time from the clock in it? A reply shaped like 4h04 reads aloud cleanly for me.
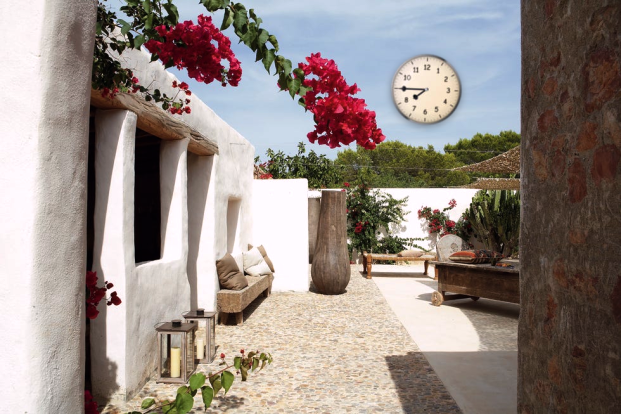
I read 7h45
